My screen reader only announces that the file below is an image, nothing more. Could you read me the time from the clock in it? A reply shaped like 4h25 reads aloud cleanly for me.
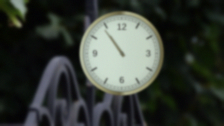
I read 10h54
